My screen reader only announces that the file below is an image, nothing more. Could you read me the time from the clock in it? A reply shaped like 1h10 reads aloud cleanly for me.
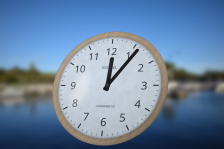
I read 12h06
